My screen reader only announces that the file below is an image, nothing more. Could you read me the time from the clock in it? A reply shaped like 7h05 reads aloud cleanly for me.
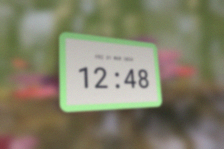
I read 12h48
